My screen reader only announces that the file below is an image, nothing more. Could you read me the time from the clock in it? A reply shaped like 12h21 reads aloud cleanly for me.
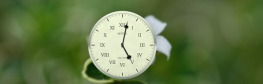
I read 5h02
